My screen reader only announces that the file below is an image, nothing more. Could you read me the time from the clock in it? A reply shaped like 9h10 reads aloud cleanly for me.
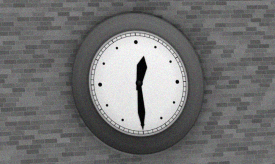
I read 12h30
